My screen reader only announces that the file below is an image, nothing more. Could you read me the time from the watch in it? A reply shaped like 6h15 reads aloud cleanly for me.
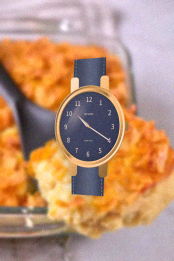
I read 10h20
